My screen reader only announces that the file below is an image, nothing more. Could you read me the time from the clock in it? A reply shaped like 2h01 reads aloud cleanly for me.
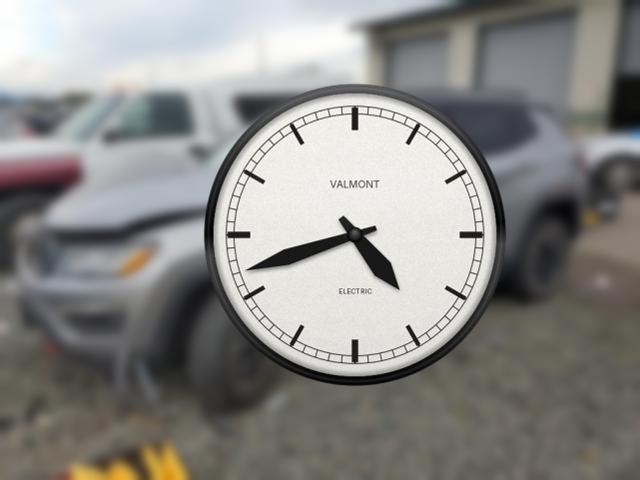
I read 4h42
